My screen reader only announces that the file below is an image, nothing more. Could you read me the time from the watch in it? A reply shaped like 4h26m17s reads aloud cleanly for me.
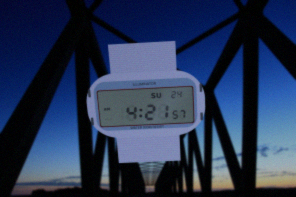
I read 4h21m57s
